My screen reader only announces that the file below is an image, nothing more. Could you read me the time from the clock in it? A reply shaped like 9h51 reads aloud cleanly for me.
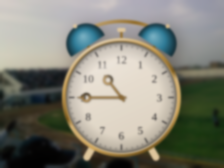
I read 10h45
